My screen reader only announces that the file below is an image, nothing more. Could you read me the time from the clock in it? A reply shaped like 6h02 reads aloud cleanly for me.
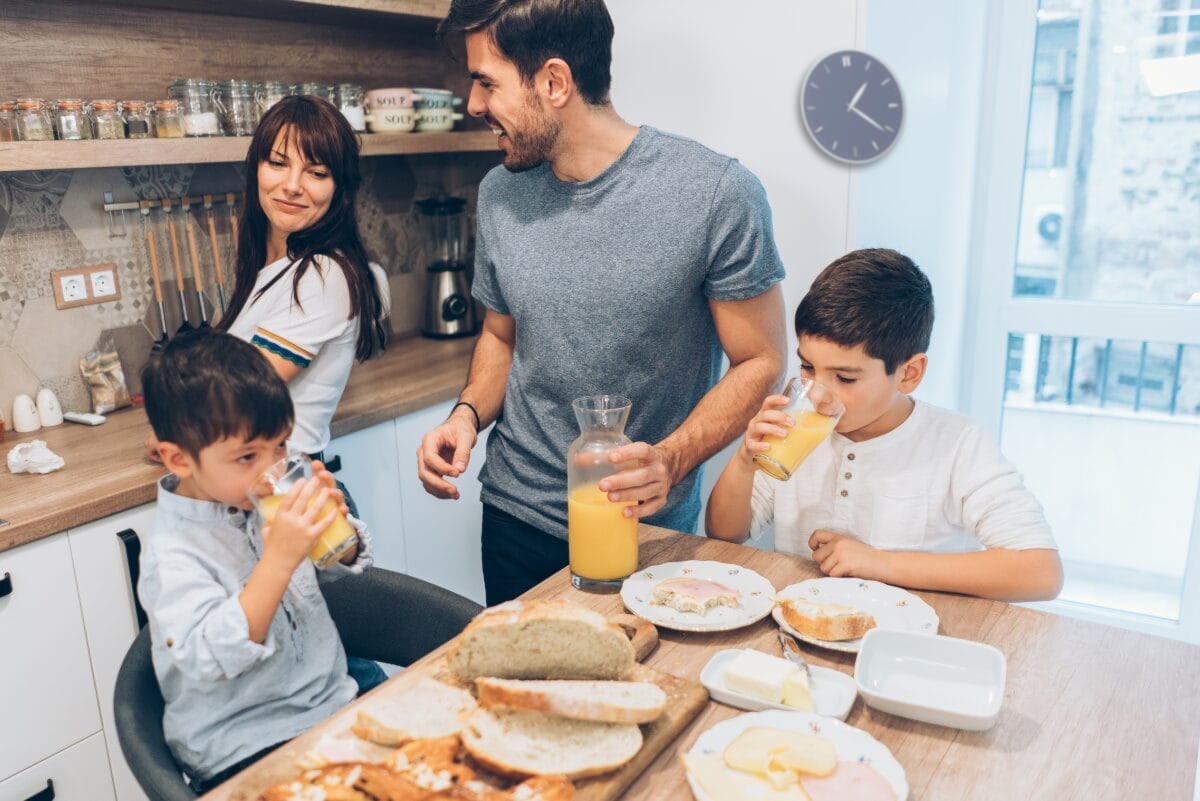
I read 1h21
